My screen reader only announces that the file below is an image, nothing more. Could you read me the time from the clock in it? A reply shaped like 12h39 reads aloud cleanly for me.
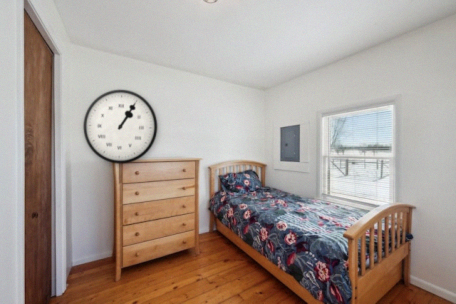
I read 1h05
